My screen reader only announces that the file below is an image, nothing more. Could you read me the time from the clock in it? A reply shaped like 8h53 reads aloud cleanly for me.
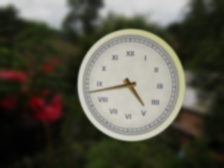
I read 4h43
